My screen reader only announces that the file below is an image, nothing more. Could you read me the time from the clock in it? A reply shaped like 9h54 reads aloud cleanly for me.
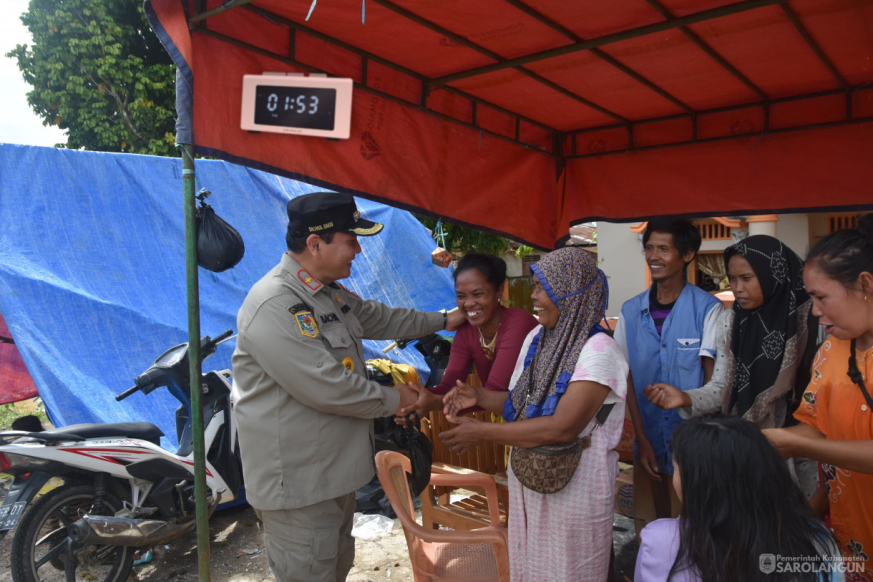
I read 1h53
